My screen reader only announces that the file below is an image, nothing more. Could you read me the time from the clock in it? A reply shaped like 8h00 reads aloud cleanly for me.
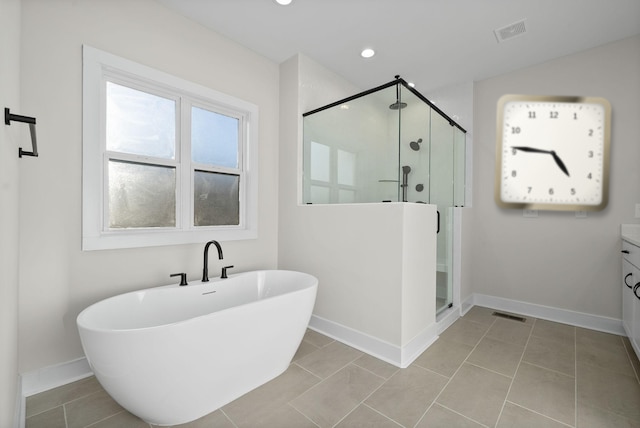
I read 4h46
